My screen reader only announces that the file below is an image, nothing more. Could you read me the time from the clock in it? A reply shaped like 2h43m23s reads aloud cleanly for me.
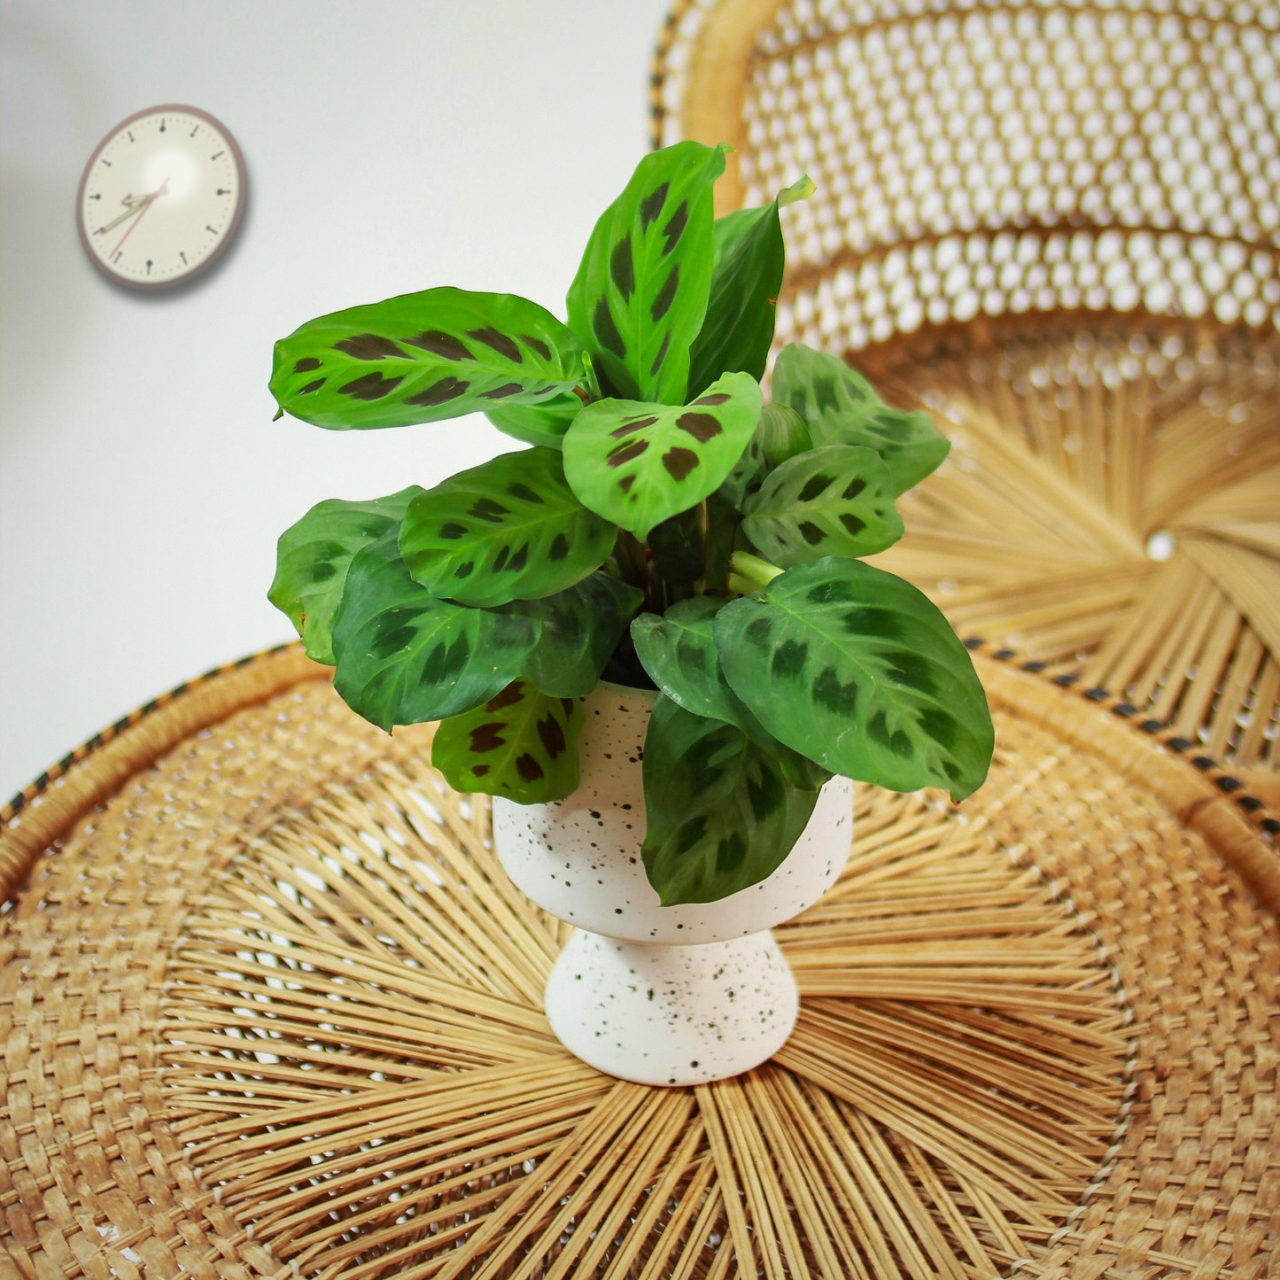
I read 8h39m36s
